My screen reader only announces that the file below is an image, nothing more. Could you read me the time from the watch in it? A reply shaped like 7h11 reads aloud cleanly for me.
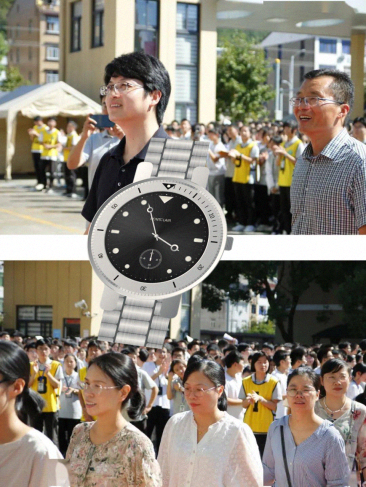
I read 3h56
